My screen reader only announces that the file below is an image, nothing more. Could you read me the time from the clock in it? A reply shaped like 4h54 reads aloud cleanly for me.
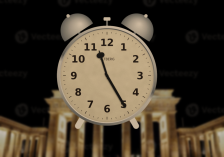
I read 11h25
